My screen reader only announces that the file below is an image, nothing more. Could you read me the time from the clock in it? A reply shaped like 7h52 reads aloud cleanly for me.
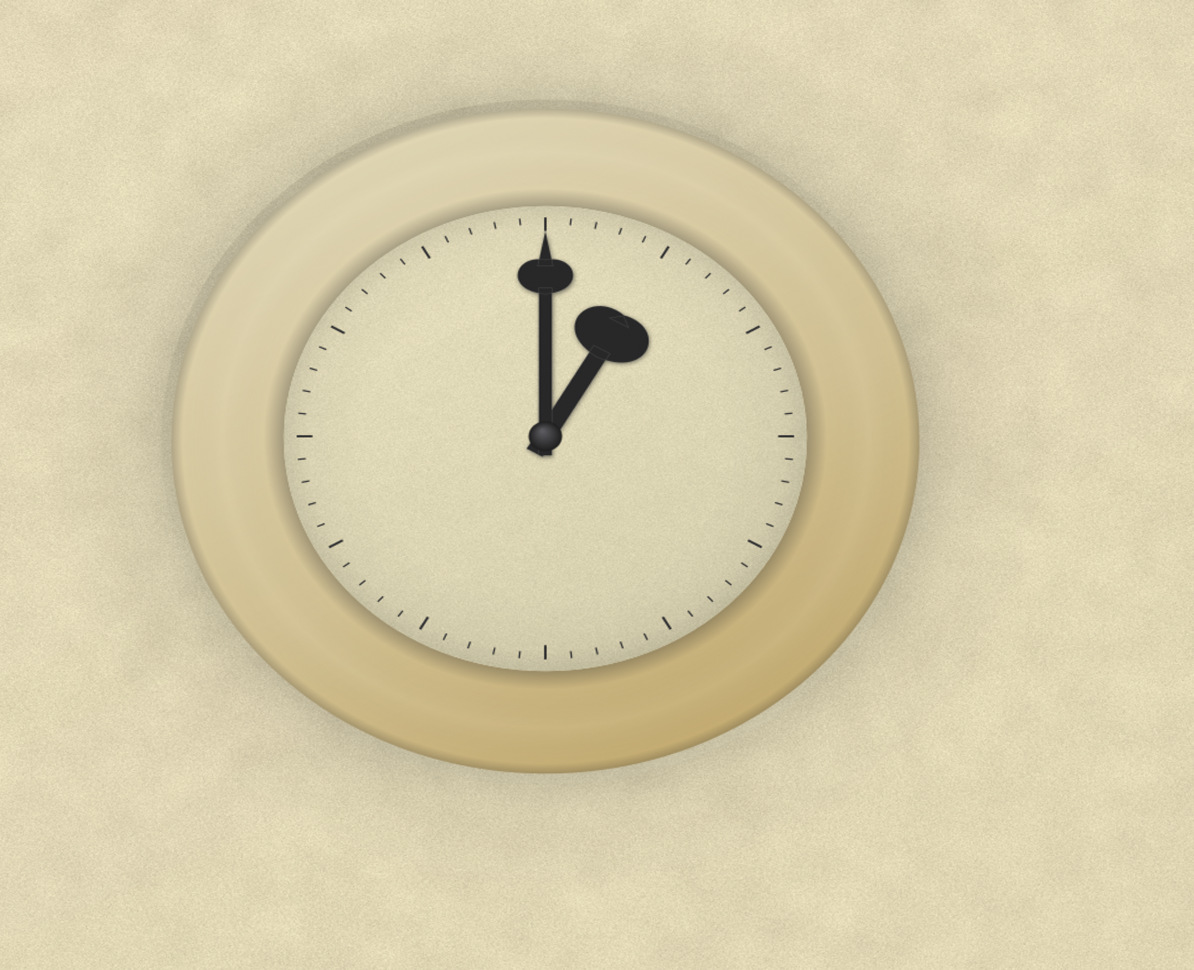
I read 1h00
